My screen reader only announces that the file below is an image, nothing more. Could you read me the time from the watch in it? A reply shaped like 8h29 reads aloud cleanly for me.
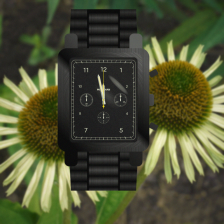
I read 11h58
